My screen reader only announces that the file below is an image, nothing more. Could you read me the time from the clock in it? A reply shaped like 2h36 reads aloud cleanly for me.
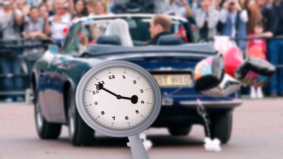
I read 3h53
